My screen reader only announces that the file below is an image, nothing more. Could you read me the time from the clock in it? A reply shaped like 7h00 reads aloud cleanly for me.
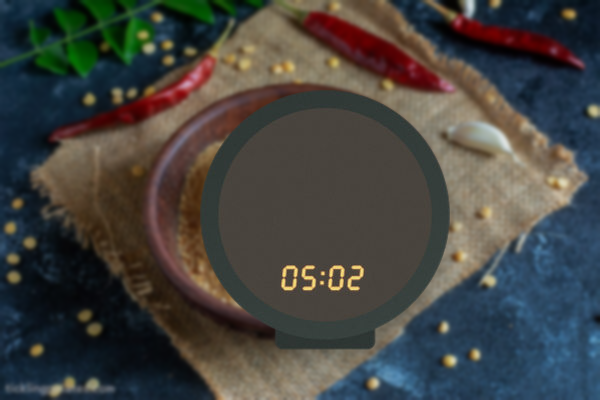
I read 5h02
